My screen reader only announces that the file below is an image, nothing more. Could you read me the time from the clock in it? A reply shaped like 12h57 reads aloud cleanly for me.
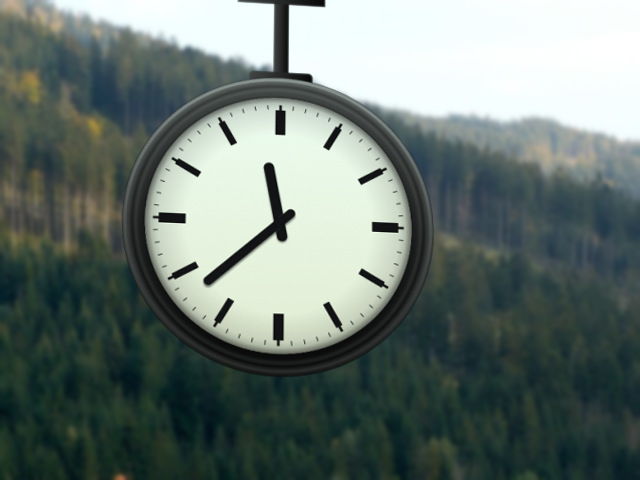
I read 11h38
